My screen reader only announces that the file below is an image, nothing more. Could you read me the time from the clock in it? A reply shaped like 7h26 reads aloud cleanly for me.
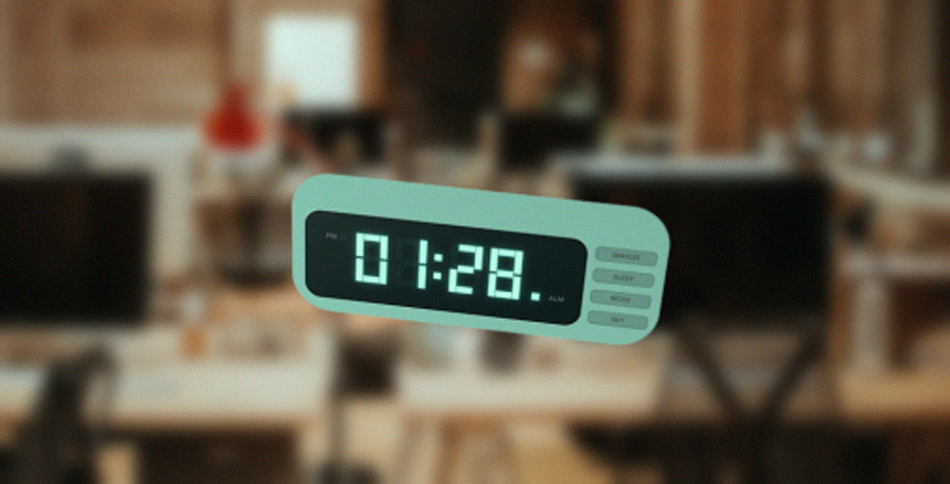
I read 1h28
